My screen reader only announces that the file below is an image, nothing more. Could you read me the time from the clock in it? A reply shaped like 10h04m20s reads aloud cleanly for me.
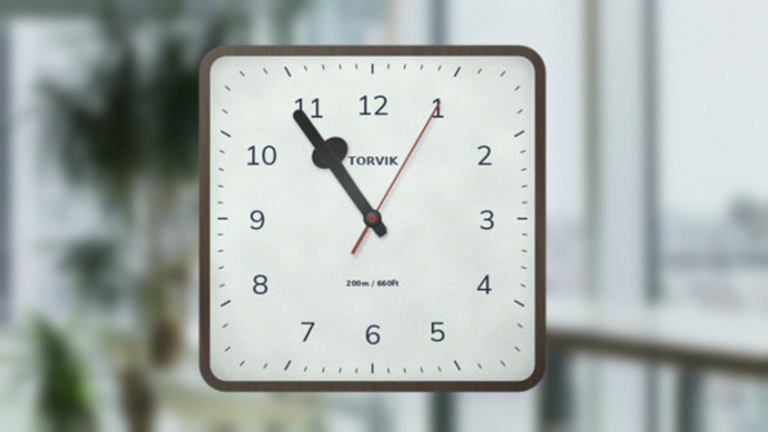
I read 10h54m05s
